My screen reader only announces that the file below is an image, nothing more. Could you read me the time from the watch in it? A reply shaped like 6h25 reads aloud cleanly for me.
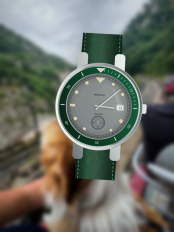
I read 3h08
